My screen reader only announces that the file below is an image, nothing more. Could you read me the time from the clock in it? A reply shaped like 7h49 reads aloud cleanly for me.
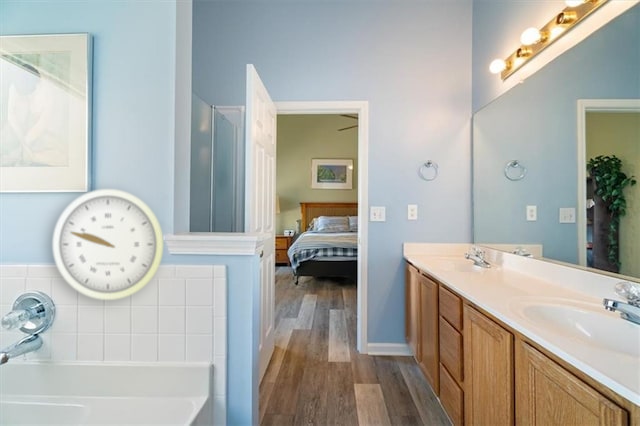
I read 9h48
